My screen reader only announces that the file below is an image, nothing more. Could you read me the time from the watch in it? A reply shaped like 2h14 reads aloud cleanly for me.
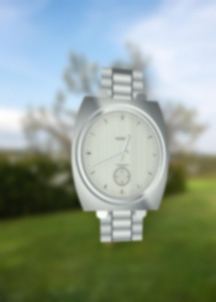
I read 12h41
